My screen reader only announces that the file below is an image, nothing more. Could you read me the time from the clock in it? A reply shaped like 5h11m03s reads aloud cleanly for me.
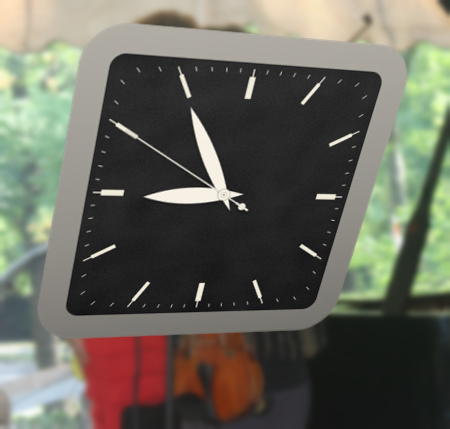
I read 8h54m50s
